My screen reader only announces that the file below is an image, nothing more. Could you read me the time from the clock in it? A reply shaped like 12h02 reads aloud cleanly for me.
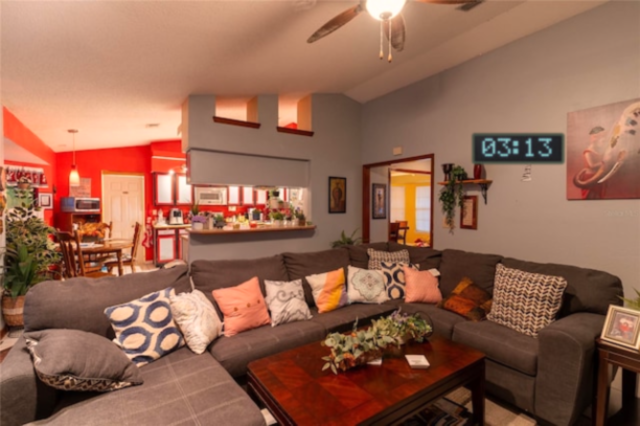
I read 3h13
